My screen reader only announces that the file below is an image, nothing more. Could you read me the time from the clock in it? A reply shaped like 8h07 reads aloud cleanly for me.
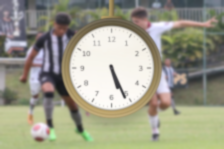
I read 5h26
